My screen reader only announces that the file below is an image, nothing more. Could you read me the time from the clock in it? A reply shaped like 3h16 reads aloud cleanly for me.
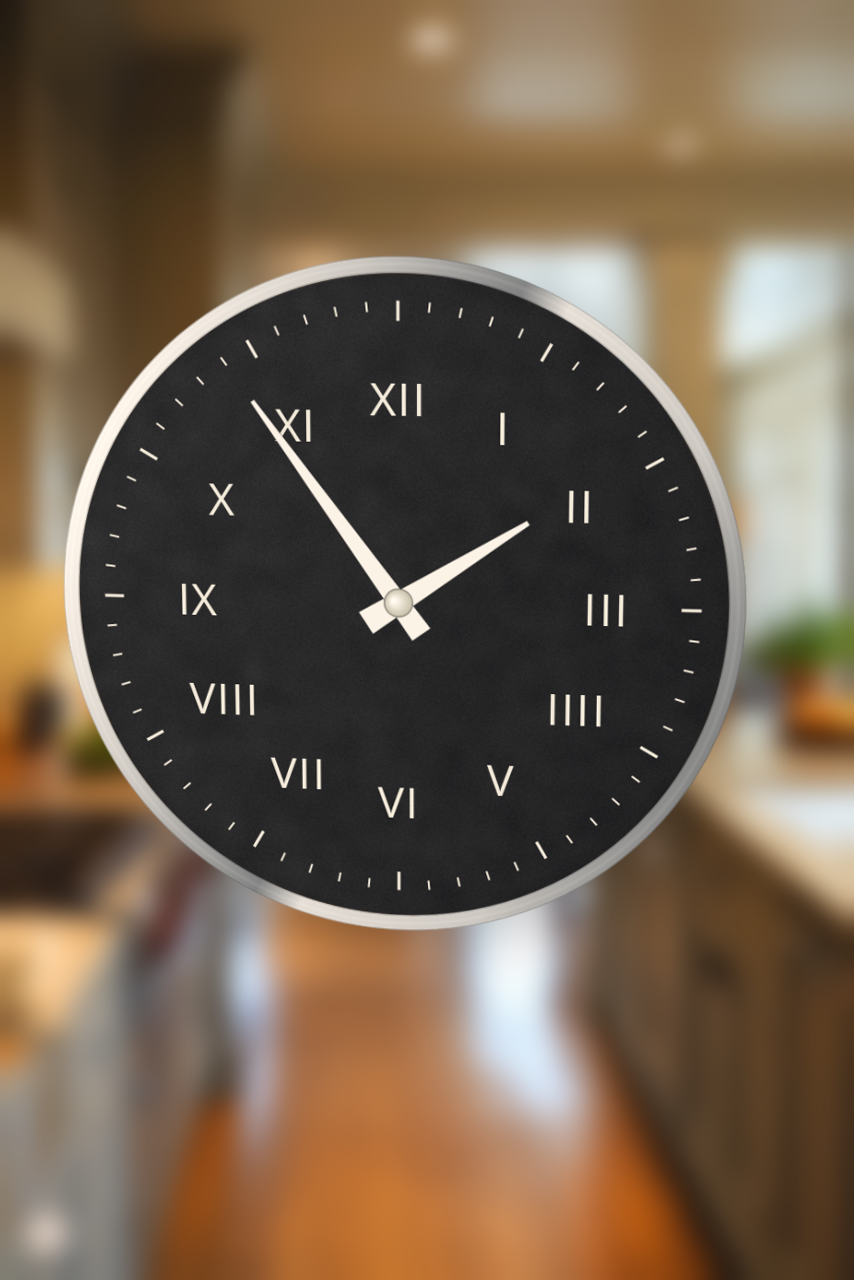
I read 1h54
